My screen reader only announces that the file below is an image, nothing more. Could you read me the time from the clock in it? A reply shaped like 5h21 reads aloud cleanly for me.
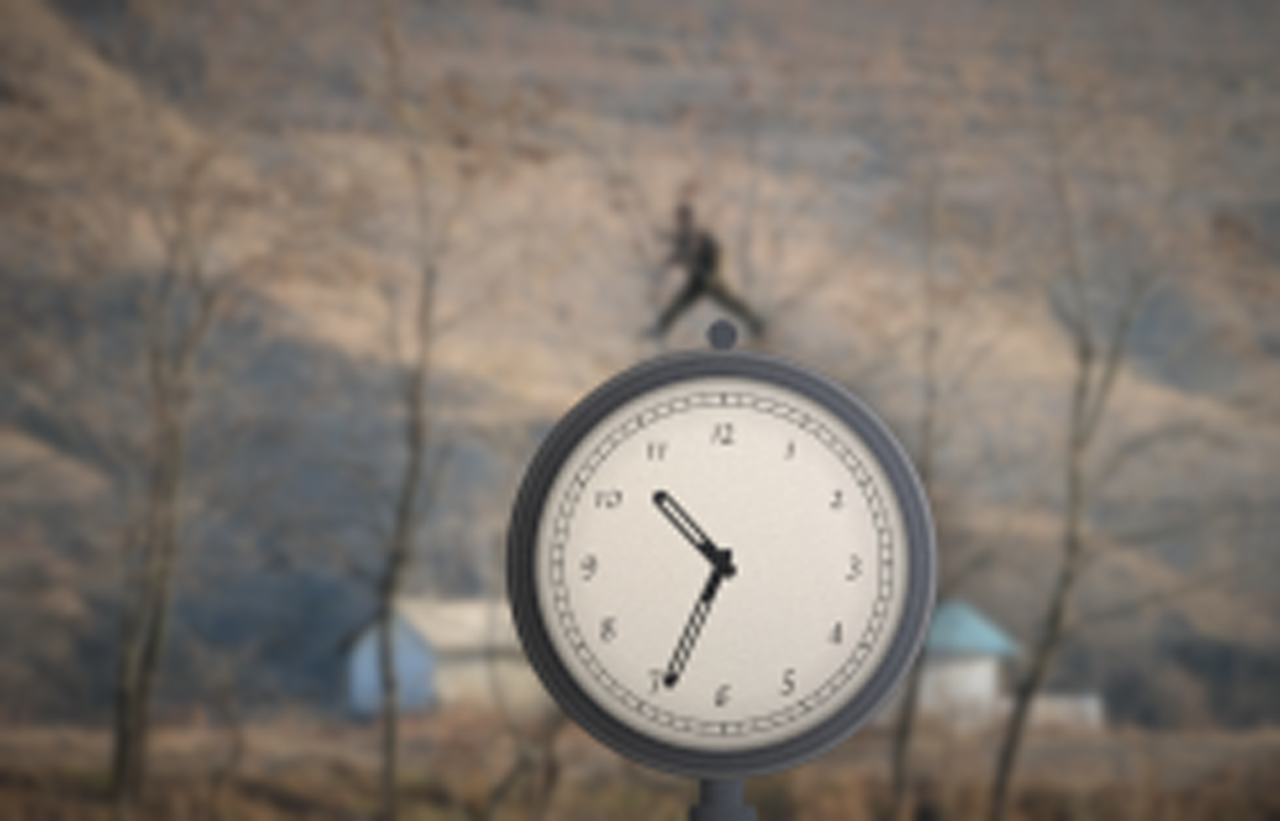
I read 10h34
